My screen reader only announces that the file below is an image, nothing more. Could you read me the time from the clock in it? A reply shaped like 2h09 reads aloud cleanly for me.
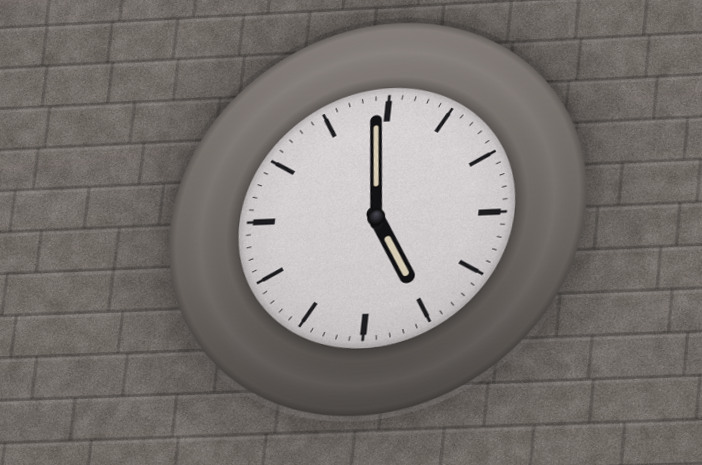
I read 4h59
